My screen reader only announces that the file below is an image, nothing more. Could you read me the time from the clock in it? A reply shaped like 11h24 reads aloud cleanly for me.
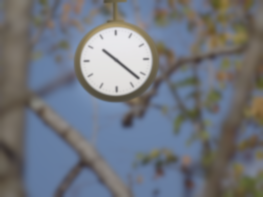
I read 10h22
